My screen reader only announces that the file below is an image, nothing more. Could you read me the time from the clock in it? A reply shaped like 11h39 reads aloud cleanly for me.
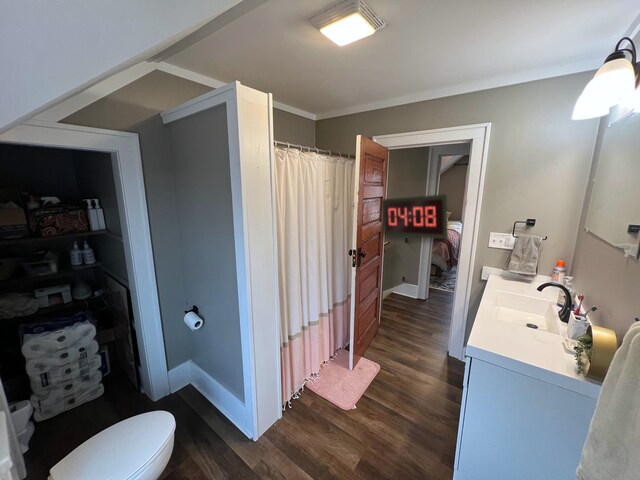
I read 4h08
